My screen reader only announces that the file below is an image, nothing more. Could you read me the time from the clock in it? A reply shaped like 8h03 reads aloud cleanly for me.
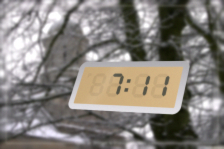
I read 7h11
